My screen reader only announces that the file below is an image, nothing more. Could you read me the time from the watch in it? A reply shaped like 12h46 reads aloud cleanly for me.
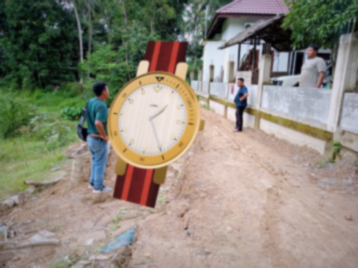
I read 1h25
